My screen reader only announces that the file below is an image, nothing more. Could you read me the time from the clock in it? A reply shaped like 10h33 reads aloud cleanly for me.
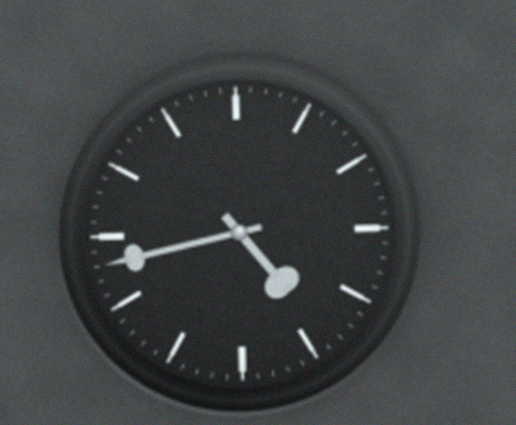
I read 4h43
